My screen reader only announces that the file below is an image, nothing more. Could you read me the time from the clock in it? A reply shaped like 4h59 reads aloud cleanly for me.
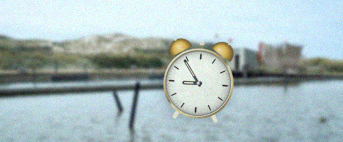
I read 8h54
